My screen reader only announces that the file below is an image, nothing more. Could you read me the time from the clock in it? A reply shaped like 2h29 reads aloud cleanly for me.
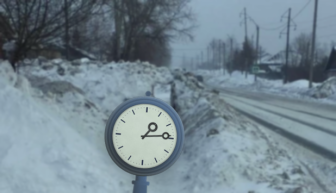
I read 1h14
